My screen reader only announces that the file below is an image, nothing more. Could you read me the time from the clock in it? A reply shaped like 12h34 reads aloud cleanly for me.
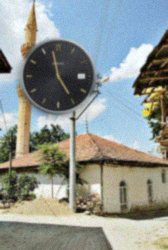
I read 4h58
